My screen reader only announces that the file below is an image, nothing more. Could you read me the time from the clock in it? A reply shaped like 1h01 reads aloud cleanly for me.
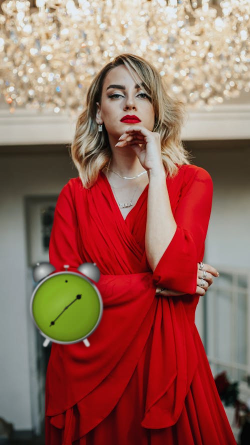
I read 1h37
